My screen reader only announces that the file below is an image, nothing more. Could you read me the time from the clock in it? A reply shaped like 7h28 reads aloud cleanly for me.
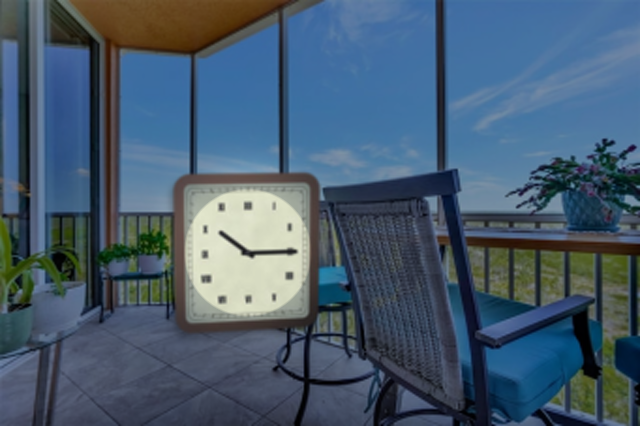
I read 10h15
